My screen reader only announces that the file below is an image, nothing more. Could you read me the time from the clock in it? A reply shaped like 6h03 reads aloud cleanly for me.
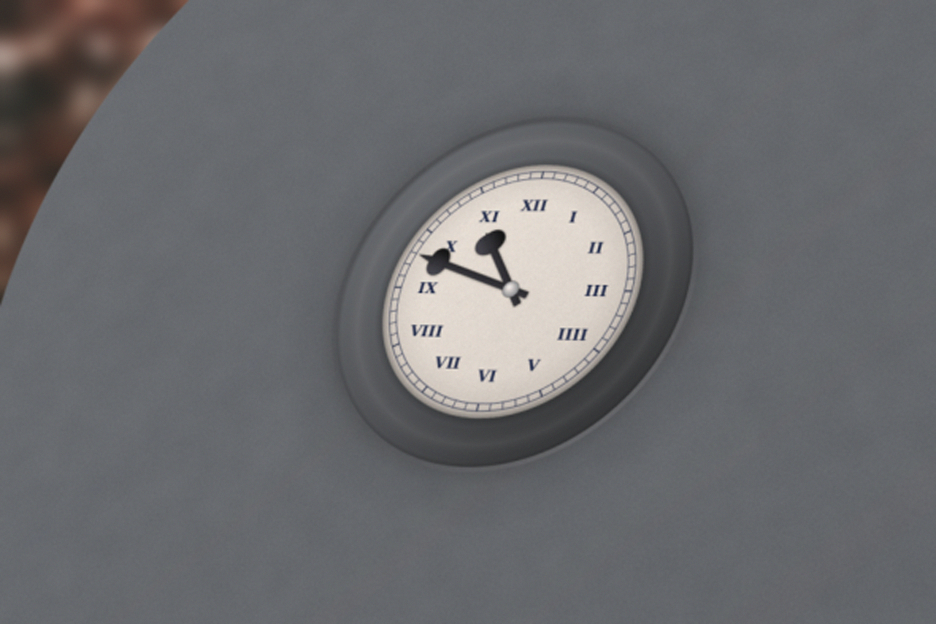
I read 10h48
